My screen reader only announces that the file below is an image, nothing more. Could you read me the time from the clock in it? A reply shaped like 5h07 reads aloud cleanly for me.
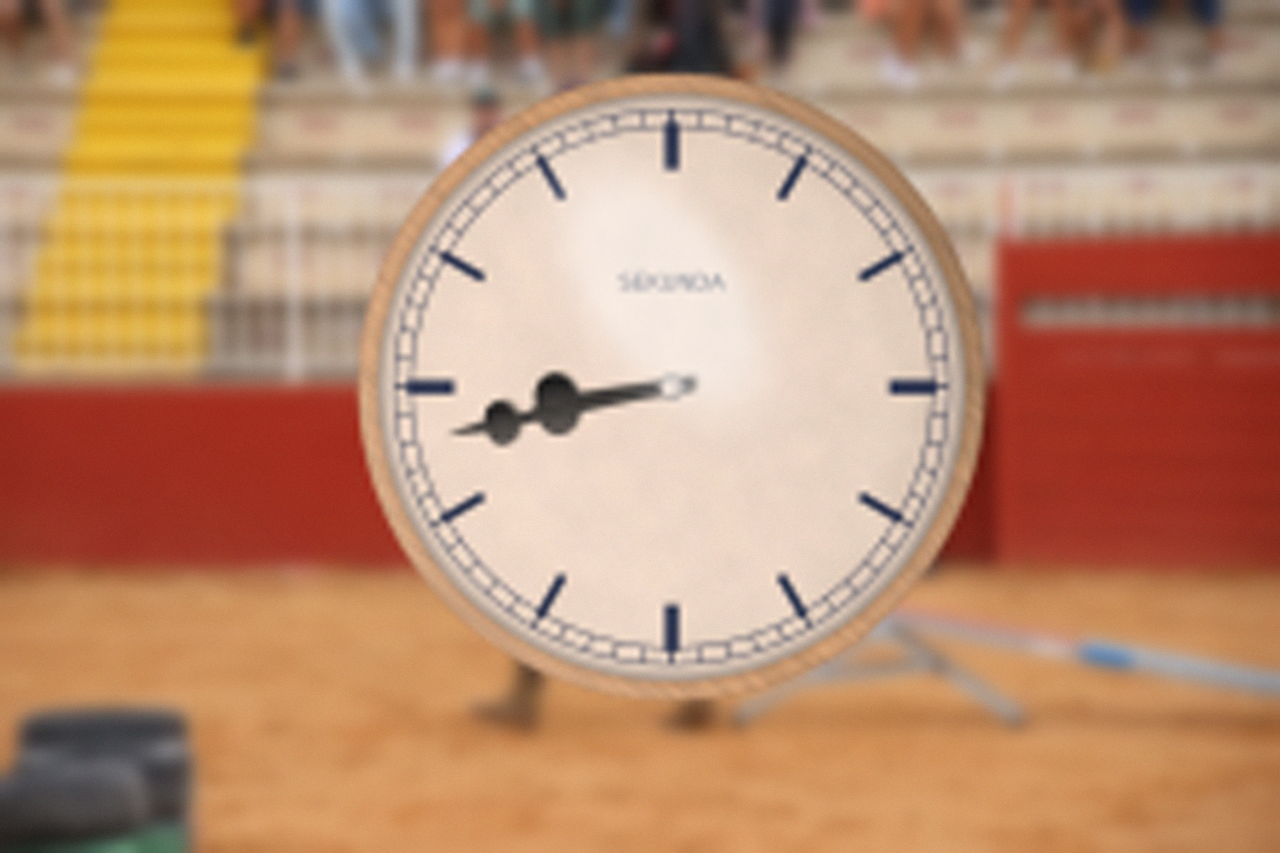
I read 8h43
